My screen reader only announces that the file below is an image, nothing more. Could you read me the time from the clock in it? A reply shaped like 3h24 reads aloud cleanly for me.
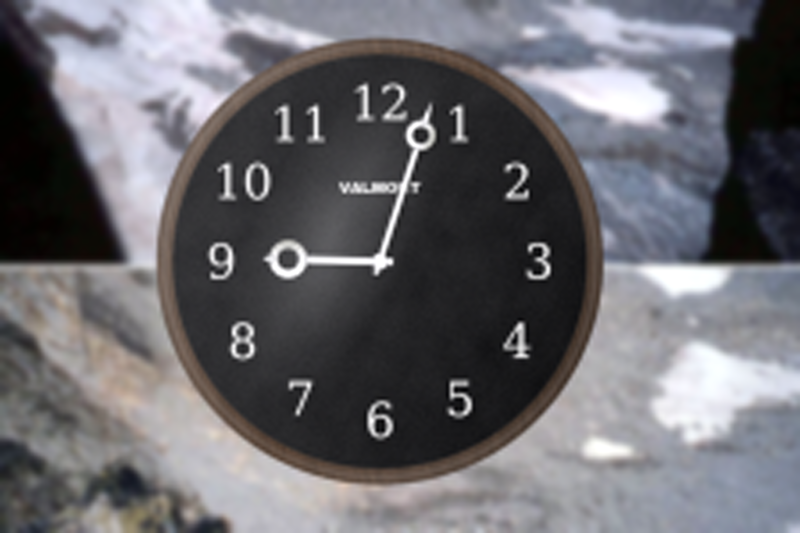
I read 9h03
